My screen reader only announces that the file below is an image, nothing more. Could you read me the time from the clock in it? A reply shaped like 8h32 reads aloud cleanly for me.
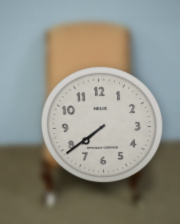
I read 7h39
